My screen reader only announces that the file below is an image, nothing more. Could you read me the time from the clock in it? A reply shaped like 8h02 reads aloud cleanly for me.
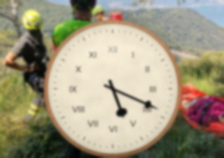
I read 5h19
